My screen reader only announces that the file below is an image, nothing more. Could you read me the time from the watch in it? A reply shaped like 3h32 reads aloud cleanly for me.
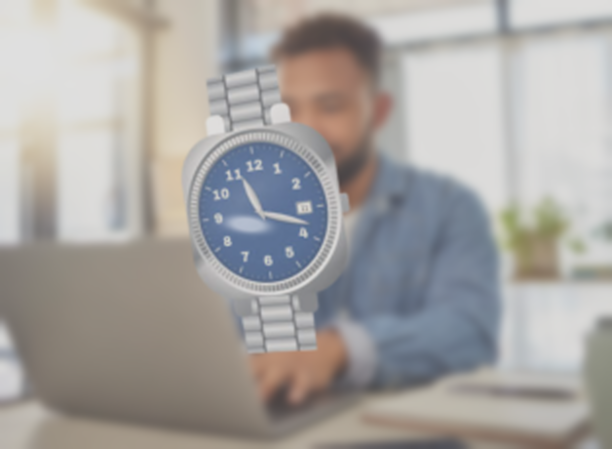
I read 11h18
